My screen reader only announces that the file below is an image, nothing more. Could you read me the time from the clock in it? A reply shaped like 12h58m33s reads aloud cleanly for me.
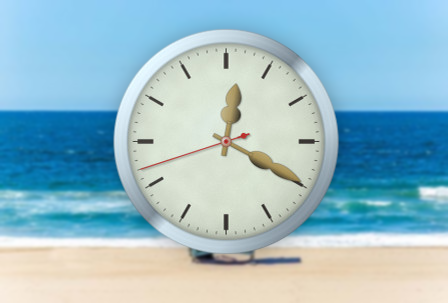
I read 12h19m42s
